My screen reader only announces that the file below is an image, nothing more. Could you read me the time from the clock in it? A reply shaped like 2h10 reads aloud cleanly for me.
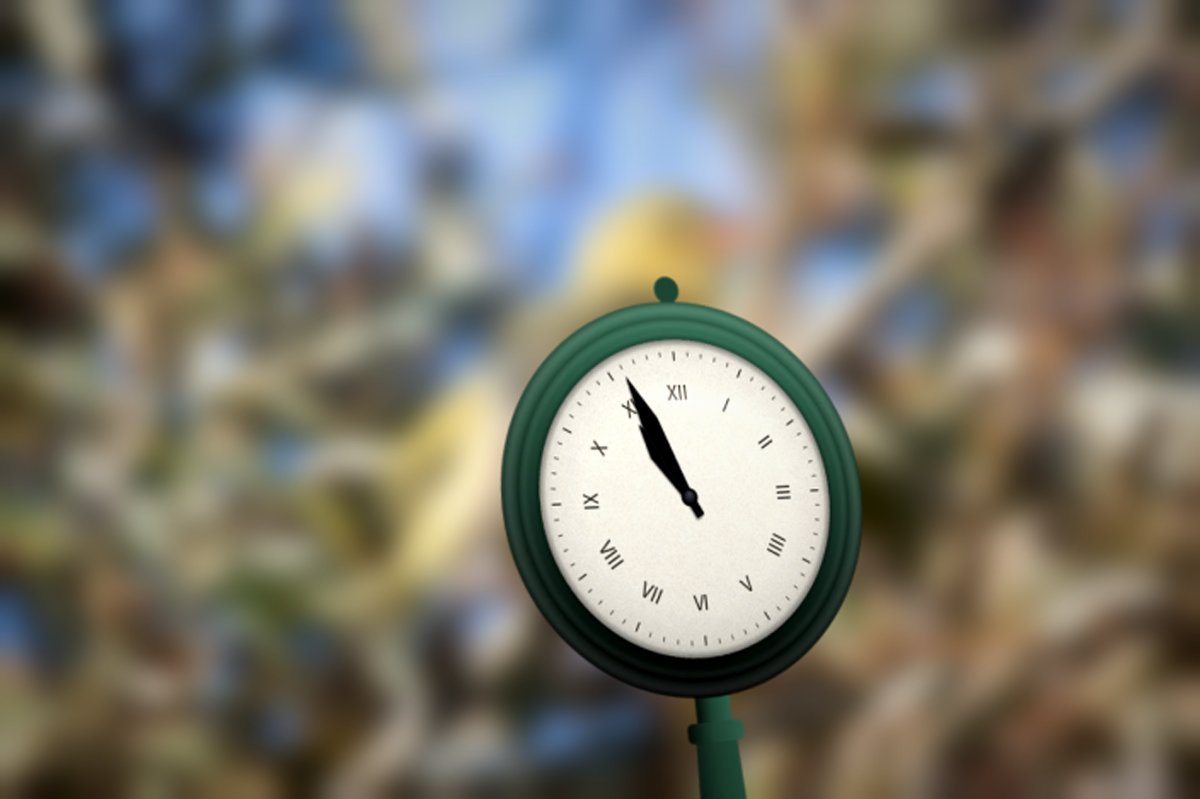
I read 10h56
